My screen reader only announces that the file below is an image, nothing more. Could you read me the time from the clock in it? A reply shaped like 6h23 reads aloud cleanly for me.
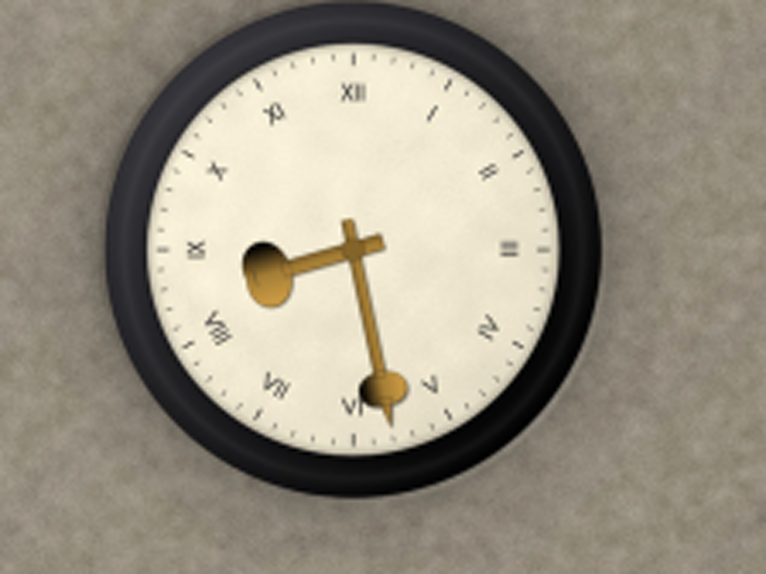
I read 8h28
